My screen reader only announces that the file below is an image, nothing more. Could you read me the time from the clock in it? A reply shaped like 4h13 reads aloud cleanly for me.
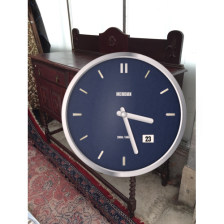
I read 3h27
